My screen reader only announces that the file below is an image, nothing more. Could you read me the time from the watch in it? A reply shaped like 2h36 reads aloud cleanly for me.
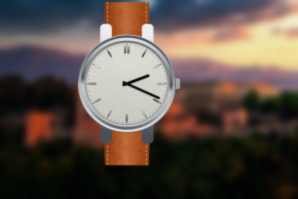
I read 2h19
